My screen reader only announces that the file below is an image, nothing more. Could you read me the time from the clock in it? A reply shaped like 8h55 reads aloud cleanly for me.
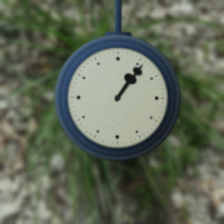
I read 1h06
